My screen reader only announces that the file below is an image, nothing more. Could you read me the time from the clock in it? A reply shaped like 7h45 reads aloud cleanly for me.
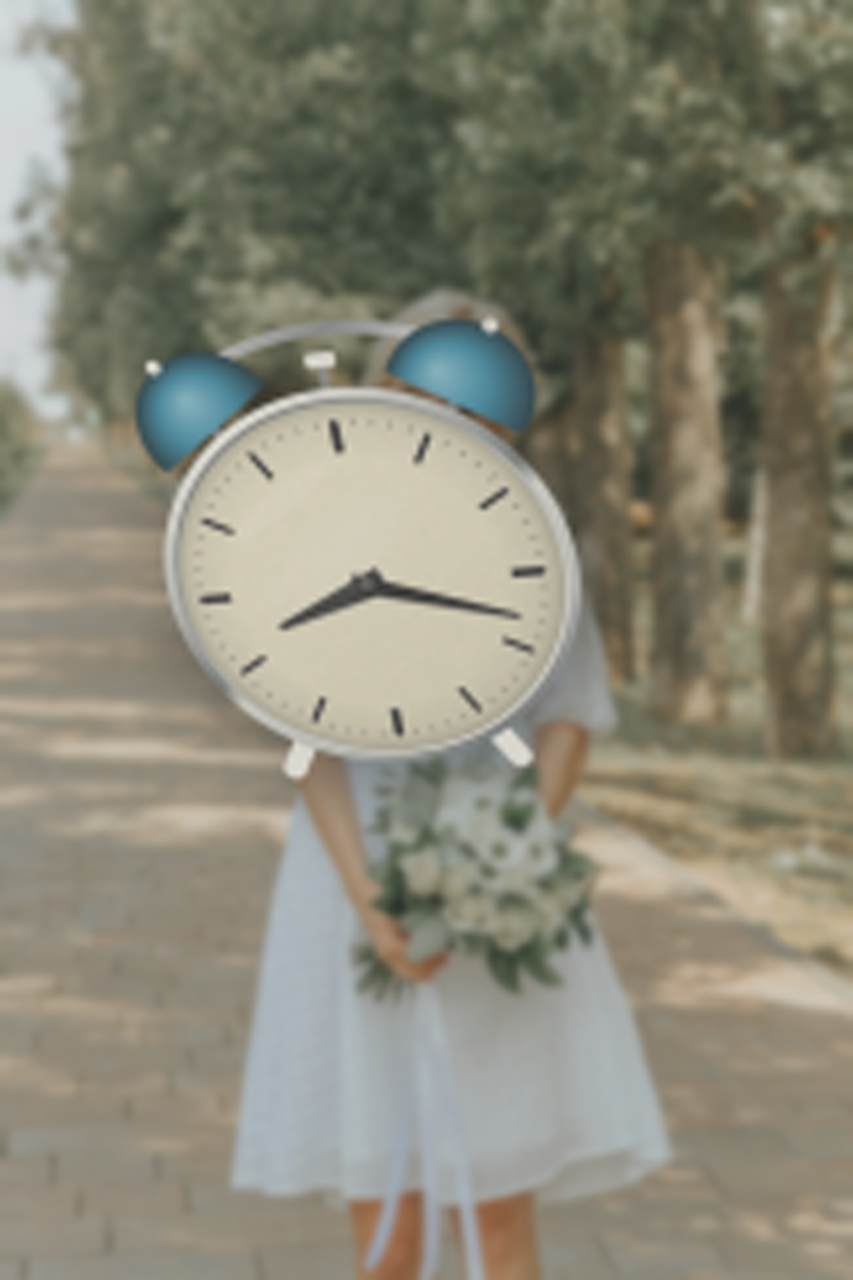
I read 8h18
